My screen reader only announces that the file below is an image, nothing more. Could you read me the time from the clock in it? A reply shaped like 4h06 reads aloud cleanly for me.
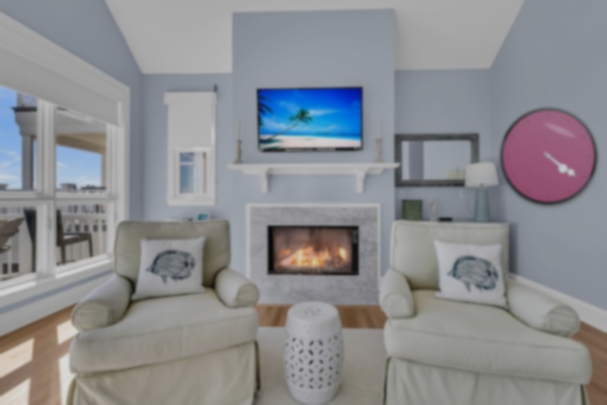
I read 4h21
